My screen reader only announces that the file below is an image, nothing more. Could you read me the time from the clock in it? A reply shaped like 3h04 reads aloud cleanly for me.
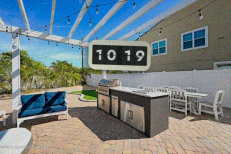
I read 10h19
